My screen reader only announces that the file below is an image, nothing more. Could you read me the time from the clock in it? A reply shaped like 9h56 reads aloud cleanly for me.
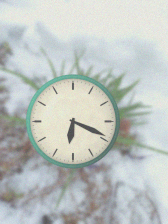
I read 6h19
